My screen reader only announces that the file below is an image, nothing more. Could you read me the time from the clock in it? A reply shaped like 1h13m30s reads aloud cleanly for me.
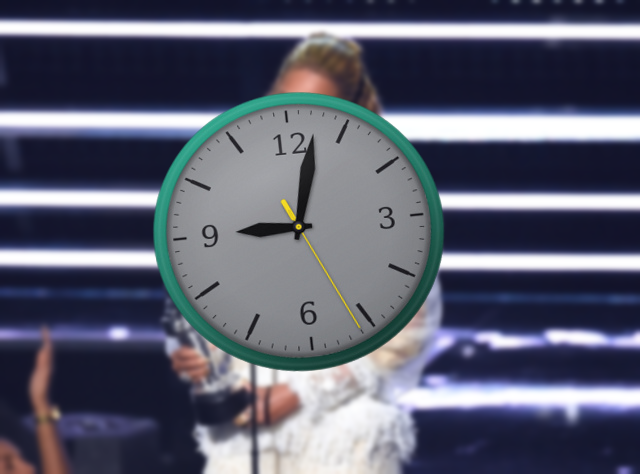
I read 9h02m26s
